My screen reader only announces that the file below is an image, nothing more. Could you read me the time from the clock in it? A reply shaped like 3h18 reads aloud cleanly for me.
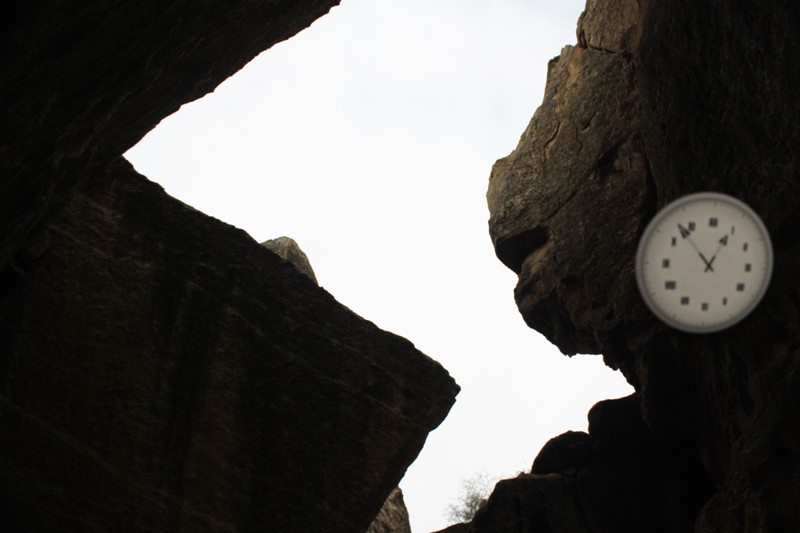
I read 12h53
